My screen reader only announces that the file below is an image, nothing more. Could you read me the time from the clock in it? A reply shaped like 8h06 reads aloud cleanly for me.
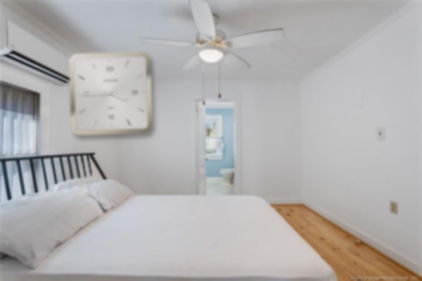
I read 3h45
